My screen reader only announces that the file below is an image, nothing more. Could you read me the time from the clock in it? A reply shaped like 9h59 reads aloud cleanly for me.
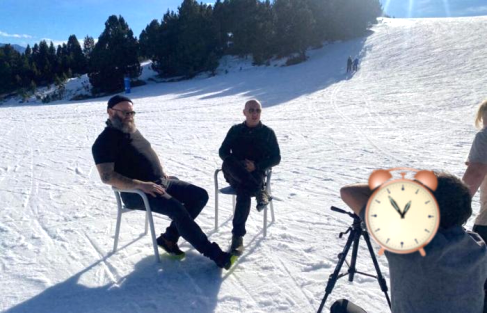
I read 12h54
